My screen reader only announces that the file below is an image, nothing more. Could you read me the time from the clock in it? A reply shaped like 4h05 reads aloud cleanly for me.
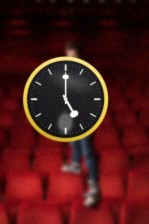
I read 5h00
